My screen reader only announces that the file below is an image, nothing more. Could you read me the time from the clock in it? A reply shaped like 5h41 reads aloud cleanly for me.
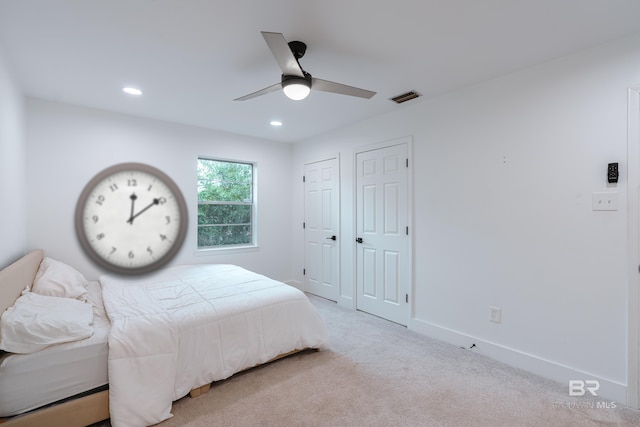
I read 12h09
